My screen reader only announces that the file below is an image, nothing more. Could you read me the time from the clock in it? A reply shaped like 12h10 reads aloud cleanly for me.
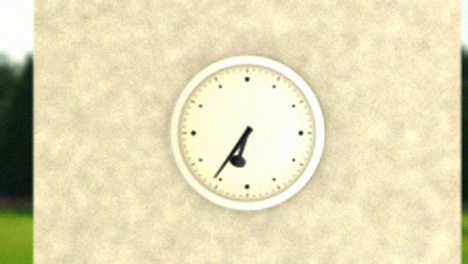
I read 6h36
